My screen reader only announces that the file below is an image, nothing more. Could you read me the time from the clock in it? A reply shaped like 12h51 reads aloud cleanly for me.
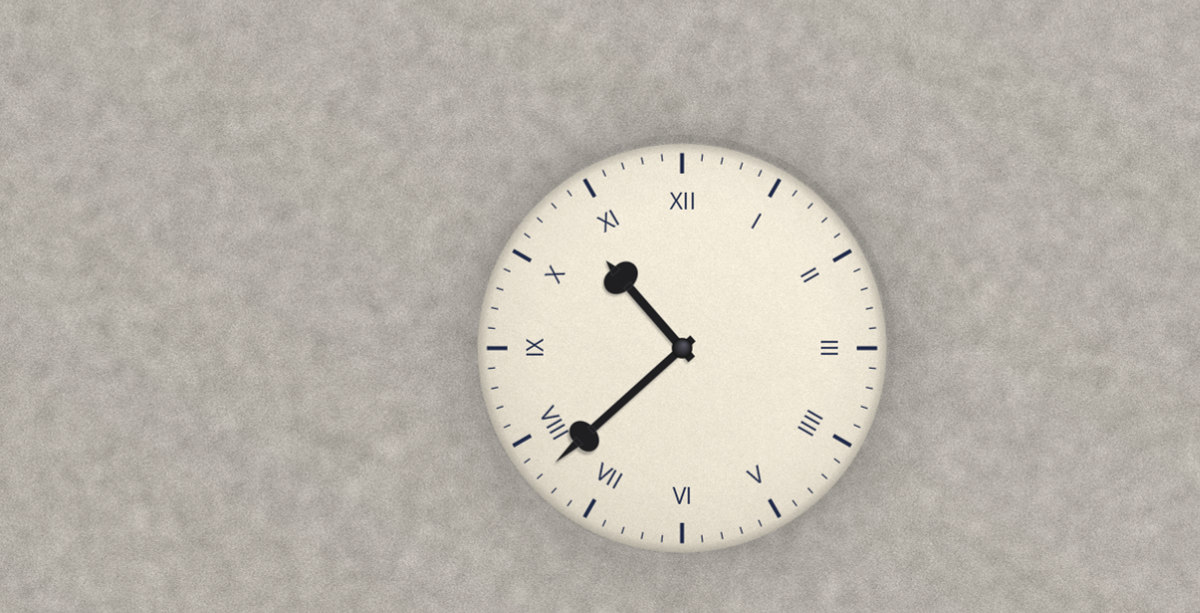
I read 10h38
